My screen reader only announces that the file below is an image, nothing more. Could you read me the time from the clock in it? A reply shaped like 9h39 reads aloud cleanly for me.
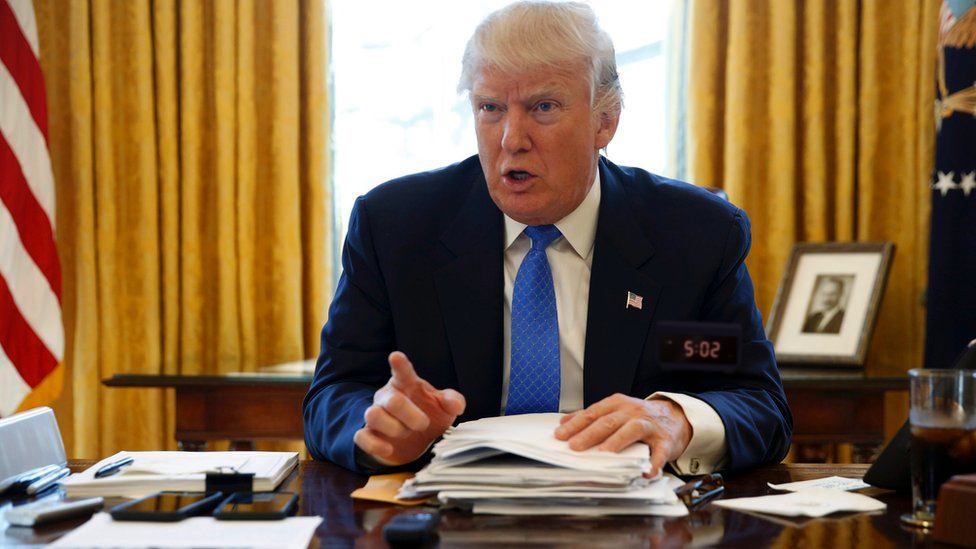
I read 5h02
